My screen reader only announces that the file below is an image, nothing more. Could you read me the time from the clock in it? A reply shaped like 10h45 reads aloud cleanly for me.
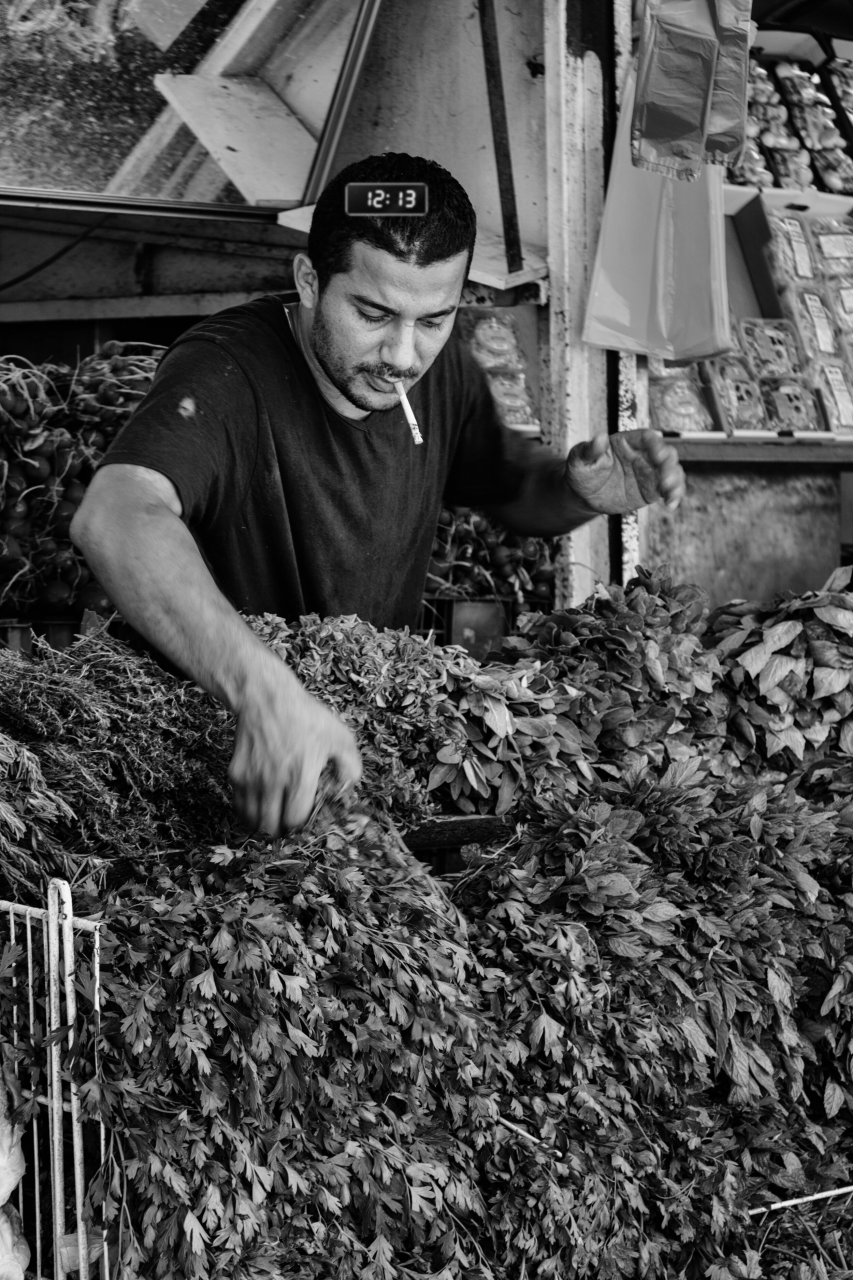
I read 12h13
